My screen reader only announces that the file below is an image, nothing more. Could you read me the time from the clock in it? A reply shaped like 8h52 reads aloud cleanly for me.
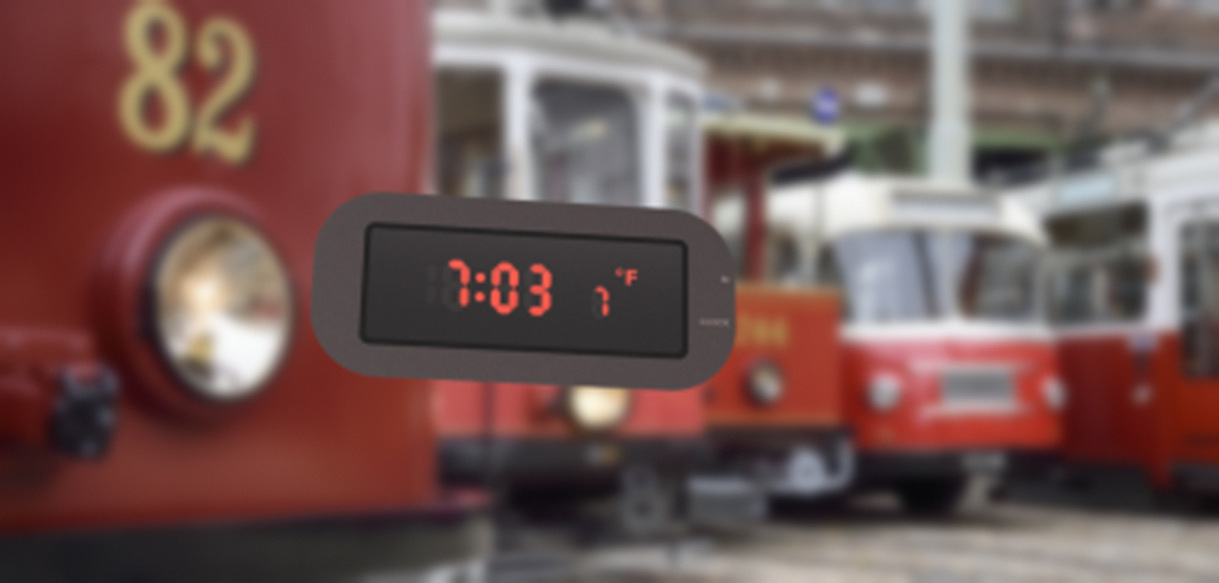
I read 7h03
